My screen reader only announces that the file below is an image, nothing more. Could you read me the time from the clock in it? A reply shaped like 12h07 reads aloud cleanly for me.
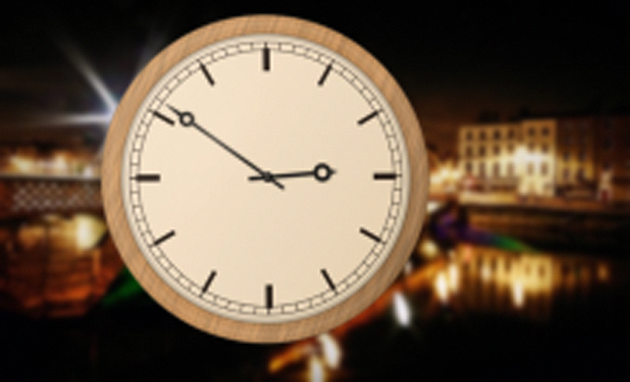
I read 2h51
